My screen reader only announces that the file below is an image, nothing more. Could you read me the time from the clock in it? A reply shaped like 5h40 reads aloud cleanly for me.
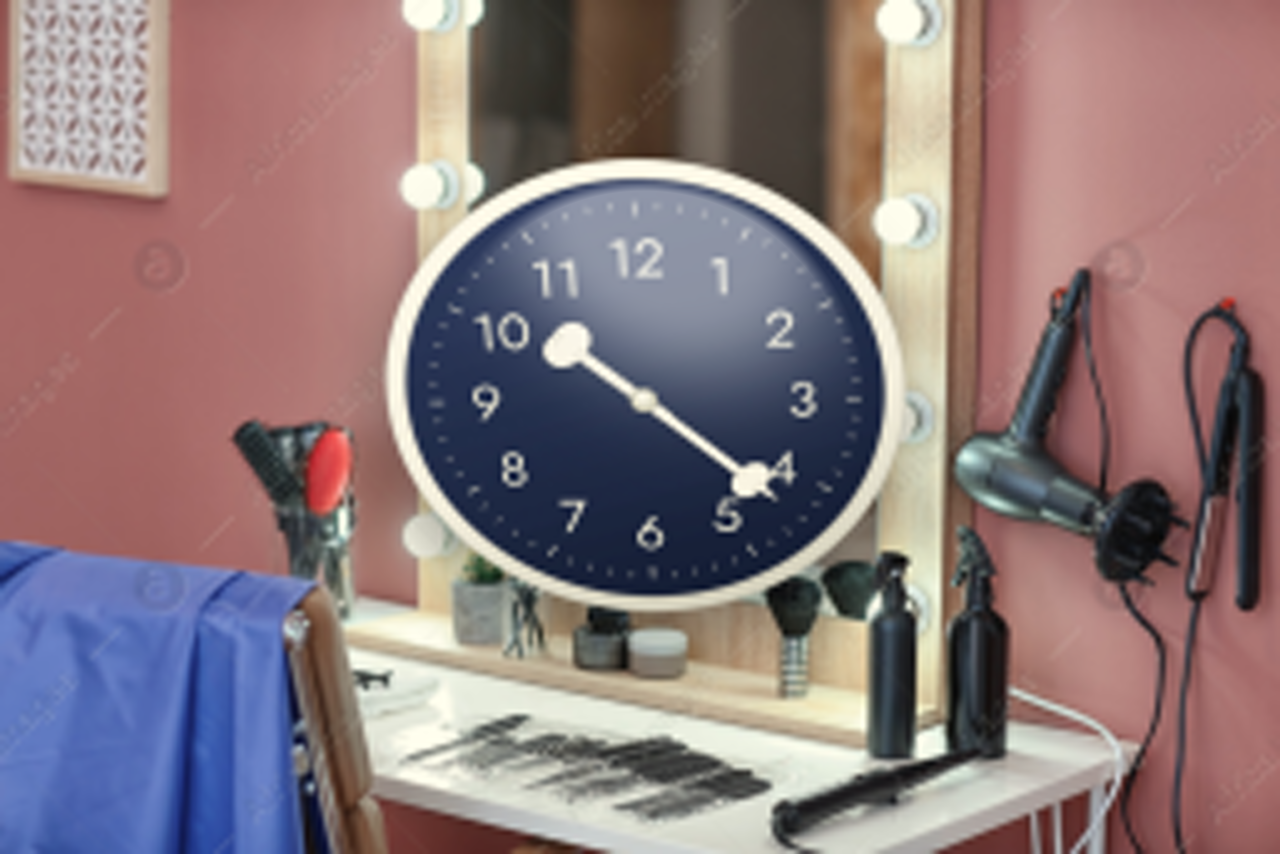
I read 10h22
